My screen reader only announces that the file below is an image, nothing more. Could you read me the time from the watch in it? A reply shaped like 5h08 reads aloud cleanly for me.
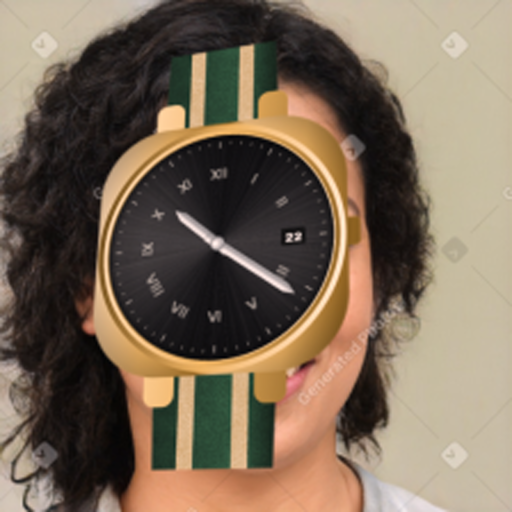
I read 10h21
